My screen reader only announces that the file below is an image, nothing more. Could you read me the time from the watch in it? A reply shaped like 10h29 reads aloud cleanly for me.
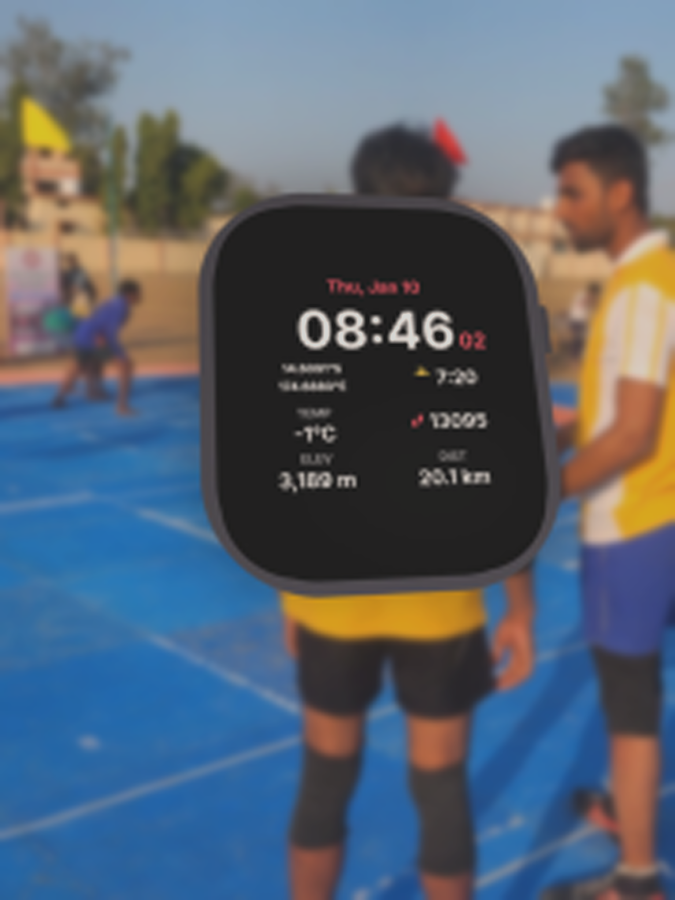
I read 8h46
